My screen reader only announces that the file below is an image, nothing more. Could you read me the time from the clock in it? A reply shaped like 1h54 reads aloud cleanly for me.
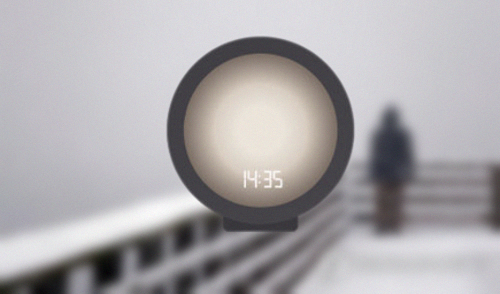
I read 14h35
